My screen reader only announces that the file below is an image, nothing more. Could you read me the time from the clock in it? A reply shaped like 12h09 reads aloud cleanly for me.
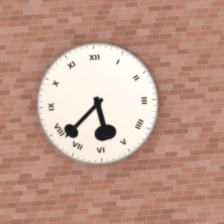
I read 5h38
